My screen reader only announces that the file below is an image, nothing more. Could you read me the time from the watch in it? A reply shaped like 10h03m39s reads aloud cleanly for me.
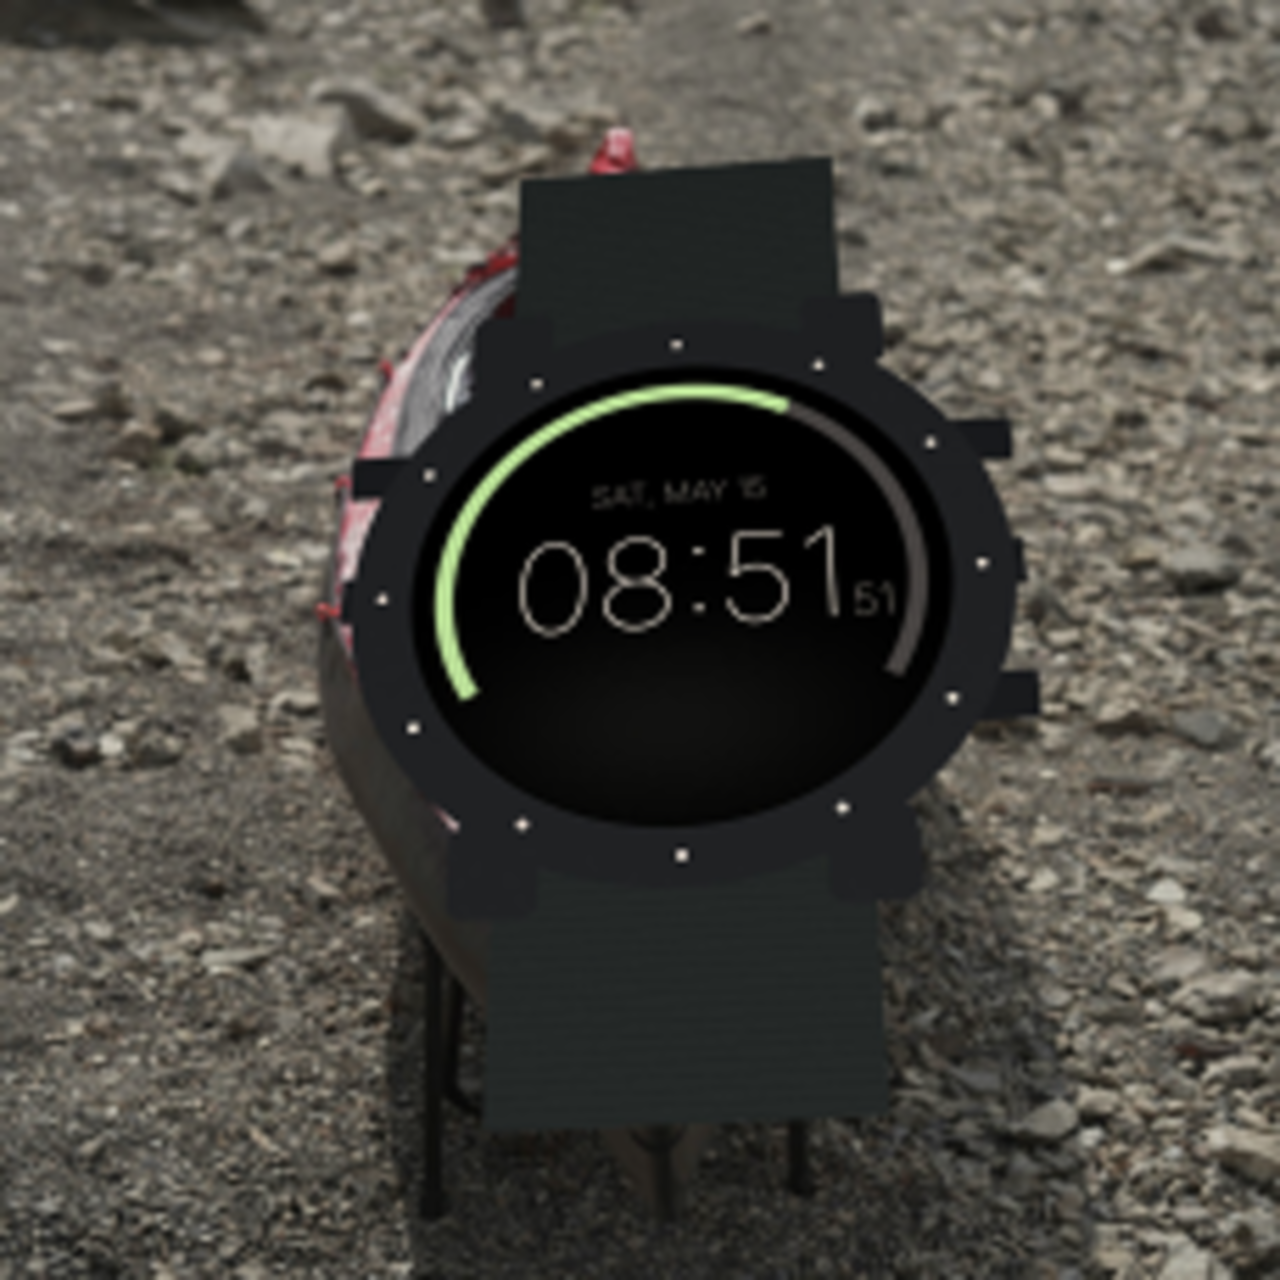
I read 8h51m51s
